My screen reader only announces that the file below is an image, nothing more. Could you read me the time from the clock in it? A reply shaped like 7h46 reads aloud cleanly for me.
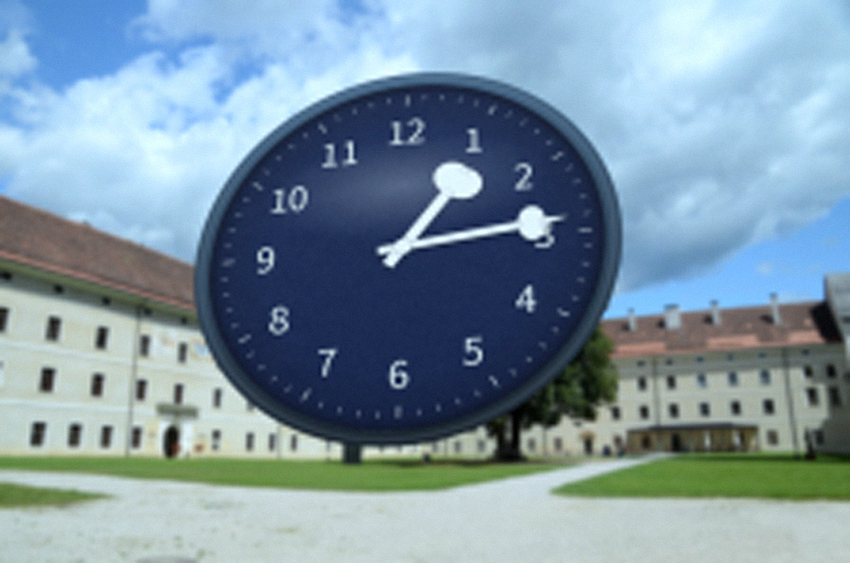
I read 1h14
